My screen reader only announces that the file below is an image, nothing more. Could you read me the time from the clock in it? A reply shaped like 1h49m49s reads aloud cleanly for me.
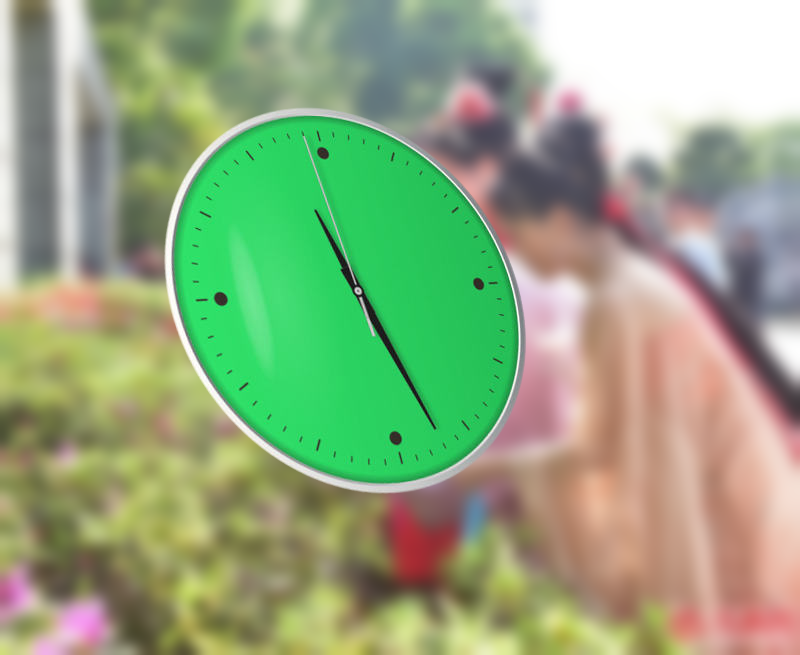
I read 11h26m59s
